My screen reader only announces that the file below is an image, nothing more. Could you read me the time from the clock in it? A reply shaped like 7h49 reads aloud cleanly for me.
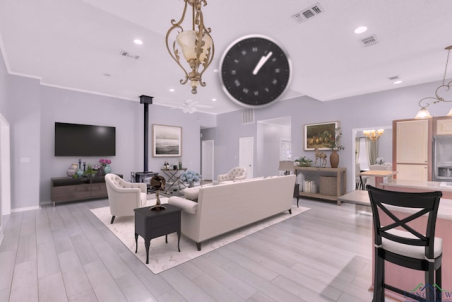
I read 1h07
